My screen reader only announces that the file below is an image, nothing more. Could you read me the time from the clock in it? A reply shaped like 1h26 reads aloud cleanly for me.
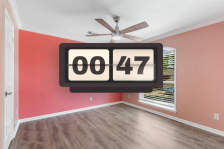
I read 0h47
